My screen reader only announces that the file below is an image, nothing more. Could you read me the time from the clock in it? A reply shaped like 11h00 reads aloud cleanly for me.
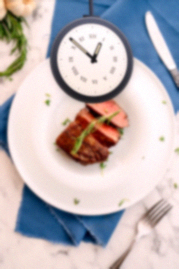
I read 12h52
